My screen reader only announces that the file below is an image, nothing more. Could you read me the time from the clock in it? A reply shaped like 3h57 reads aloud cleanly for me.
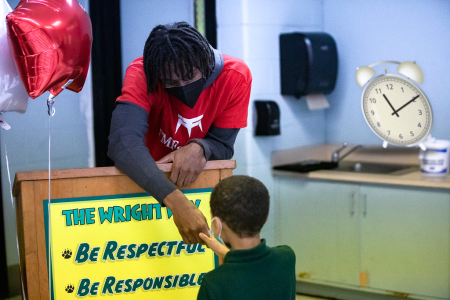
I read 11h10
